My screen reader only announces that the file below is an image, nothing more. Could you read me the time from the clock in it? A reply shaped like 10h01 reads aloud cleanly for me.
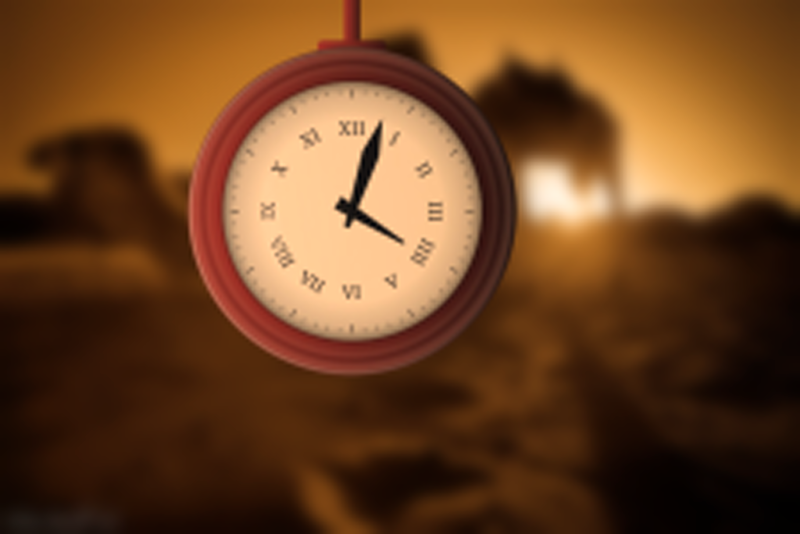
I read 4h03
